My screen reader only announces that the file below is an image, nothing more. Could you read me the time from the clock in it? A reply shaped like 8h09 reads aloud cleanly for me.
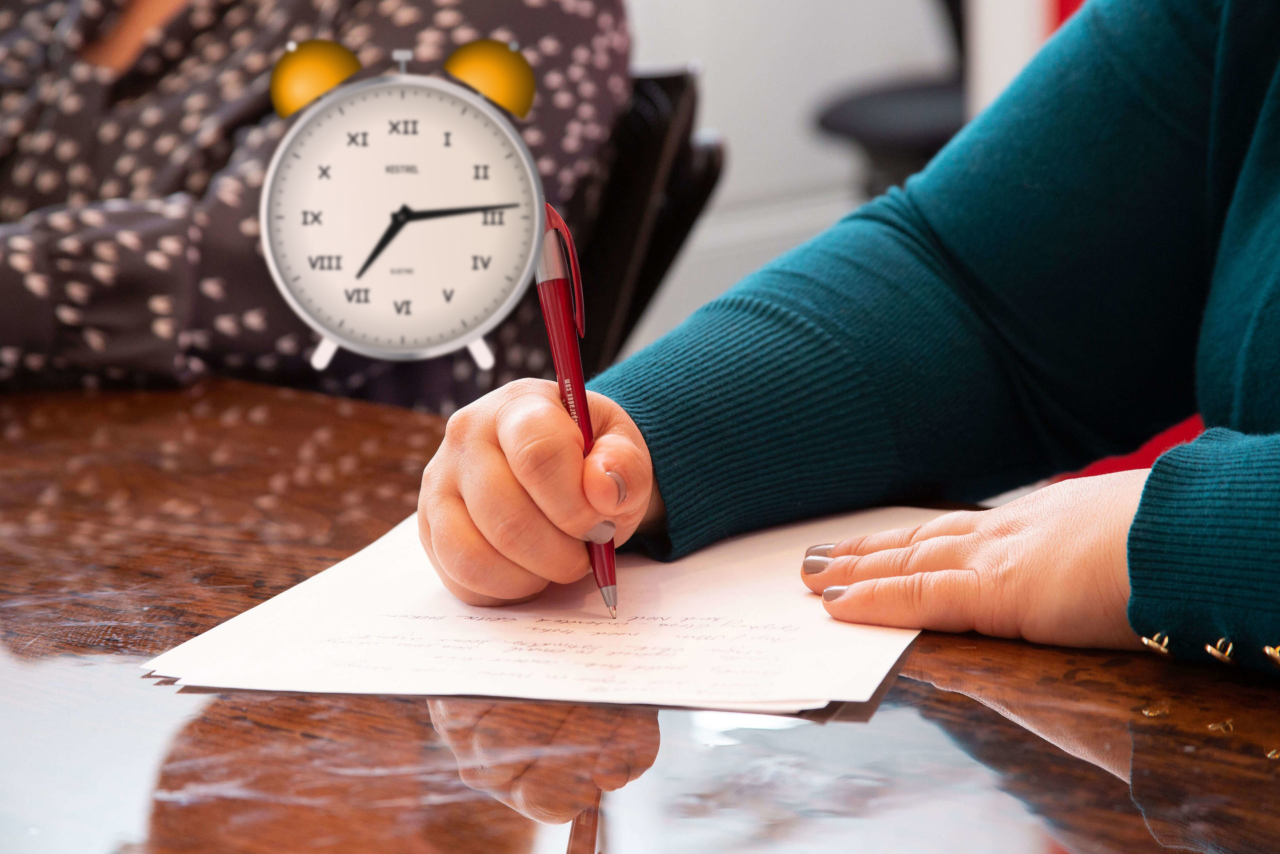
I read 7h14
